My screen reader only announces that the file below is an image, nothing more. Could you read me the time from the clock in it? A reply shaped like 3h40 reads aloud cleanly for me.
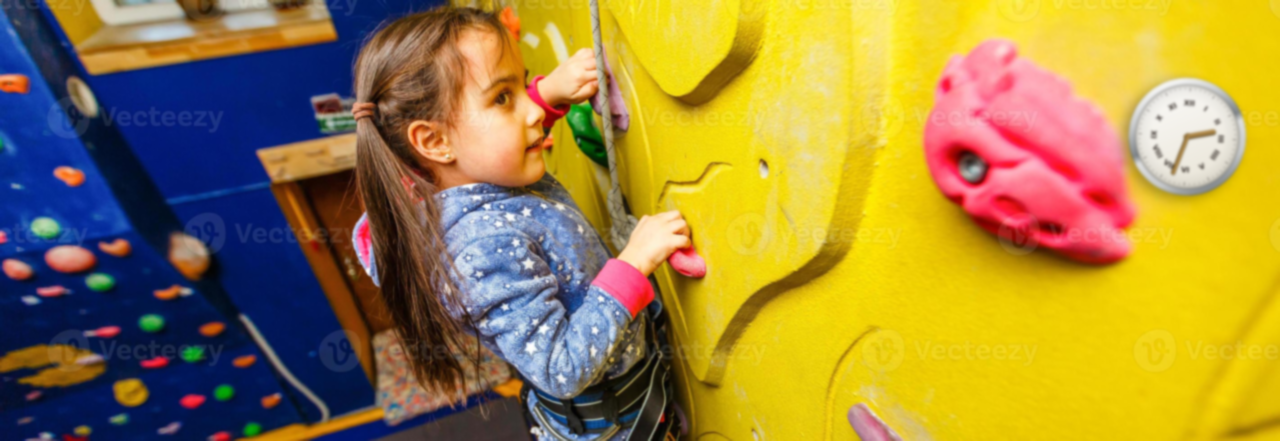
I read 2h33
